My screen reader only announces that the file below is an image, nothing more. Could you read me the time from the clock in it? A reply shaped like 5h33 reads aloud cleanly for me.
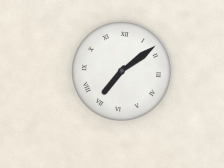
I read 7h08
